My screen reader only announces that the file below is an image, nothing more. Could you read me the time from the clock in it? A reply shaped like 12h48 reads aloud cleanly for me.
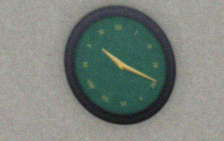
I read 10h19
